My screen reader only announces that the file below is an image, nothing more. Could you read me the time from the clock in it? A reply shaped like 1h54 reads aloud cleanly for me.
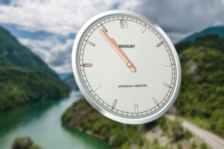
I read 10h54
